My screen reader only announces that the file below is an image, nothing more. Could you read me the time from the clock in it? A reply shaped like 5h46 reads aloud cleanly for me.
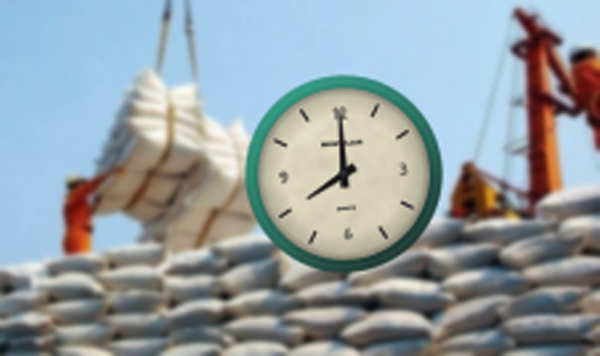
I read 8h00
